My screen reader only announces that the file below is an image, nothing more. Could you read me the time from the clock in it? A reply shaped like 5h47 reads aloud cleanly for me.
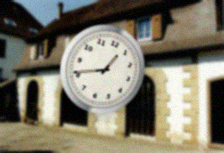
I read 12h41
